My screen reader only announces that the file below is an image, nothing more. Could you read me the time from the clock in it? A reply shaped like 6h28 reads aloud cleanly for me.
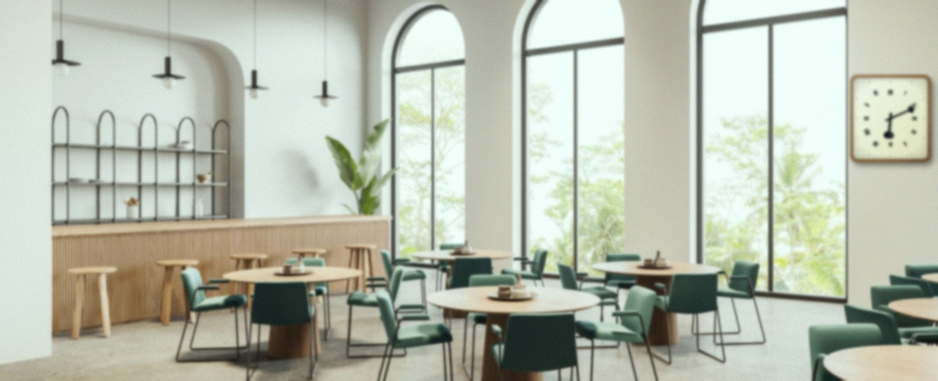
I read 6h11
